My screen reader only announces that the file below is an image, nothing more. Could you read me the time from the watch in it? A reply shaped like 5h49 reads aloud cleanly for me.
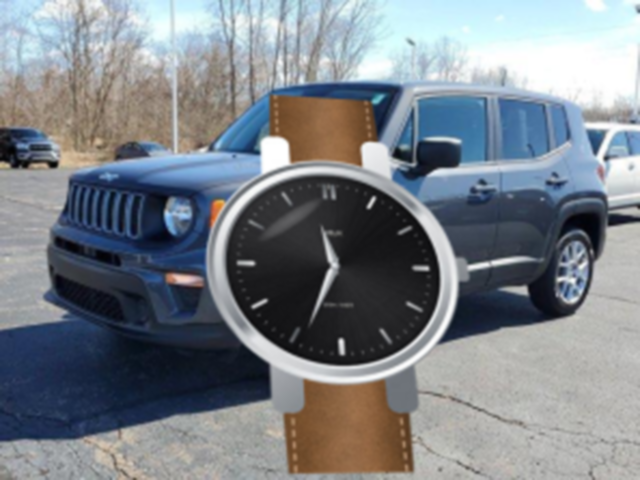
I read 11h34
